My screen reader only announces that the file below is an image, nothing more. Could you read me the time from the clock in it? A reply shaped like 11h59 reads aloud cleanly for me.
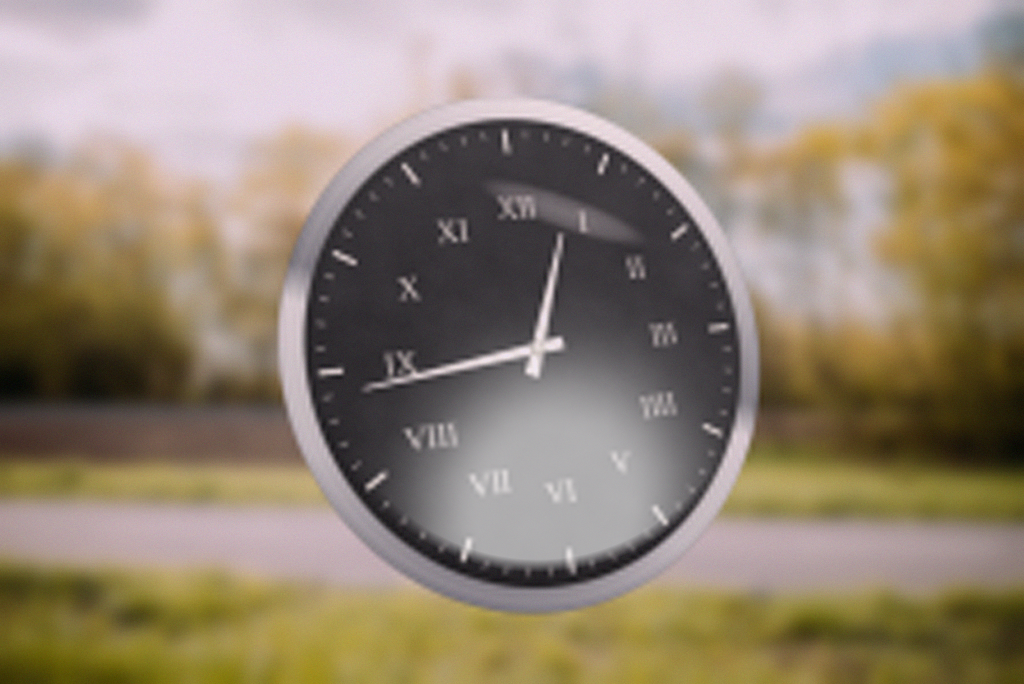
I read 12h44
